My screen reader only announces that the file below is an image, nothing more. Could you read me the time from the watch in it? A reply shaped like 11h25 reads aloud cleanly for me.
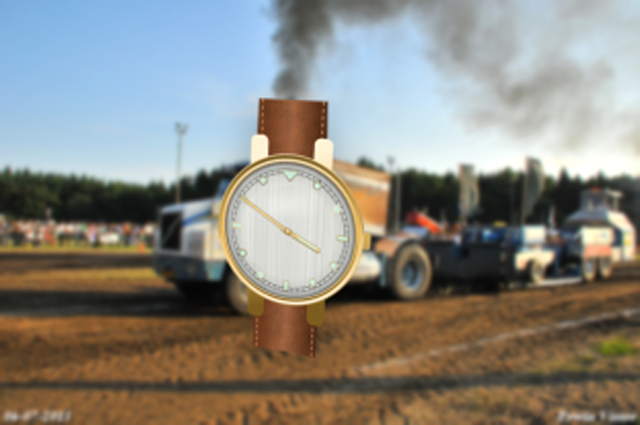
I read 3h50
